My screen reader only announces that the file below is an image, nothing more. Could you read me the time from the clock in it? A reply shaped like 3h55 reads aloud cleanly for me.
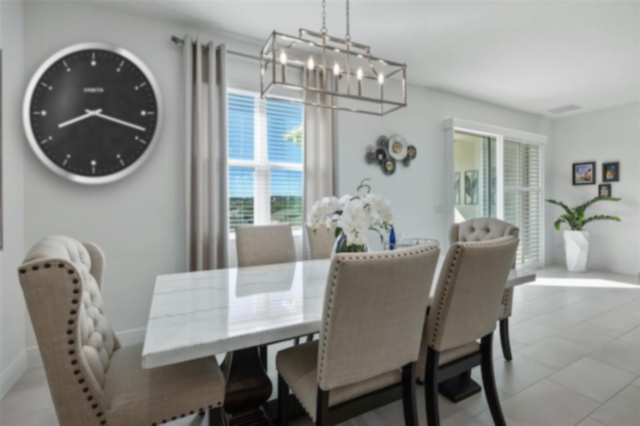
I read 8h18
